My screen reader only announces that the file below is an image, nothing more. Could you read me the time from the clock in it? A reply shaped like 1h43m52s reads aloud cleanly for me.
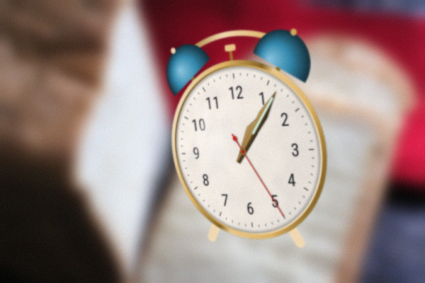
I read 1h06m25s
